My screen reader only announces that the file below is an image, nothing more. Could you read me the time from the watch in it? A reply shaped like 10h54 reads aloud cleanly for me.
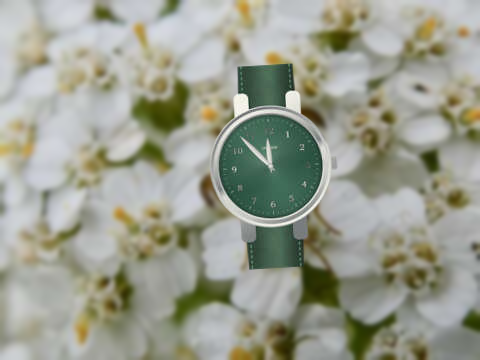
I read 11h53
